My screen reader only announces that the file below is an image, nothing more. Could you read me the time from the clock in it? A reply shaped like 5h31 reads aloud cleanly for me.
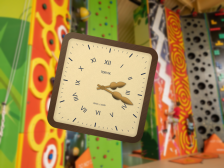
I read 2h18
